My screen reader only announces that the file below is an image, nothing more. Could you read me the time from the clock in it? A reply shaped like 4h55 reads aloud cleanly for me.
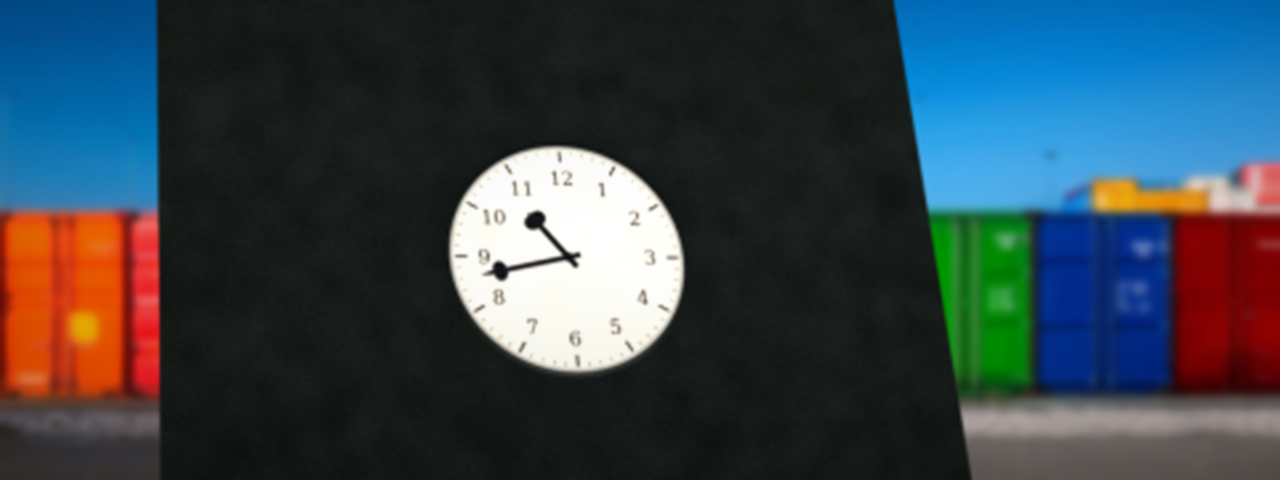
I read 10h43
